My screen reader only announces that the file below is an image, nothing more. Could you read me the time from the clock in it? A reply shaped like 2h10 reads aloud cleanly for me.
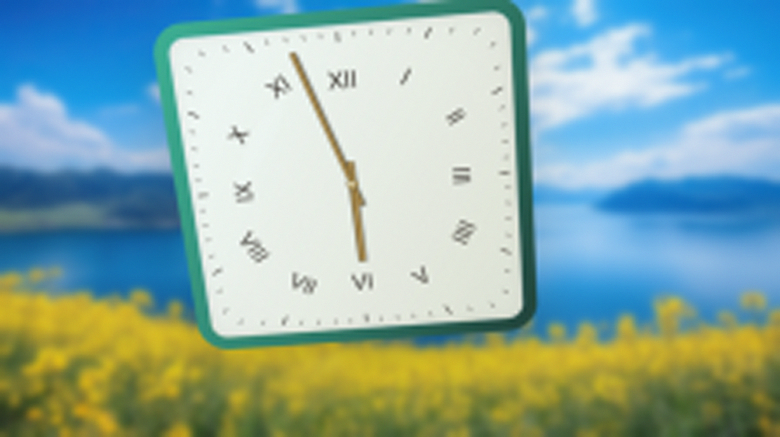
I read 5h57
